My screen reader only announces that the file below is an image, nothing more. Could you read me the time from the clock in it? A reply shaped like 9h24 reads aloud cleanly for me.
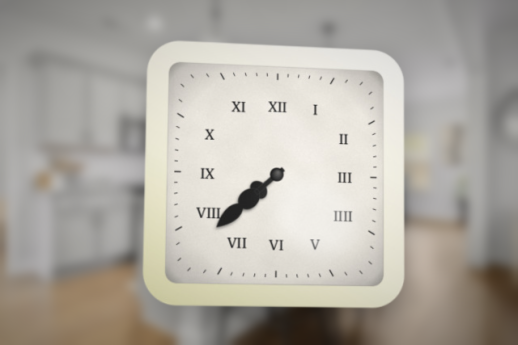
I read 7h38
